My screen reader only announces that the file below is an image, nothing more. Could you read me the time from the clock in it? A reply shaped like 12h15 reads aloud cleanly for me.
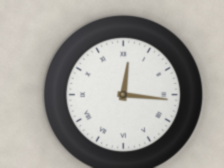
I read 12h16
